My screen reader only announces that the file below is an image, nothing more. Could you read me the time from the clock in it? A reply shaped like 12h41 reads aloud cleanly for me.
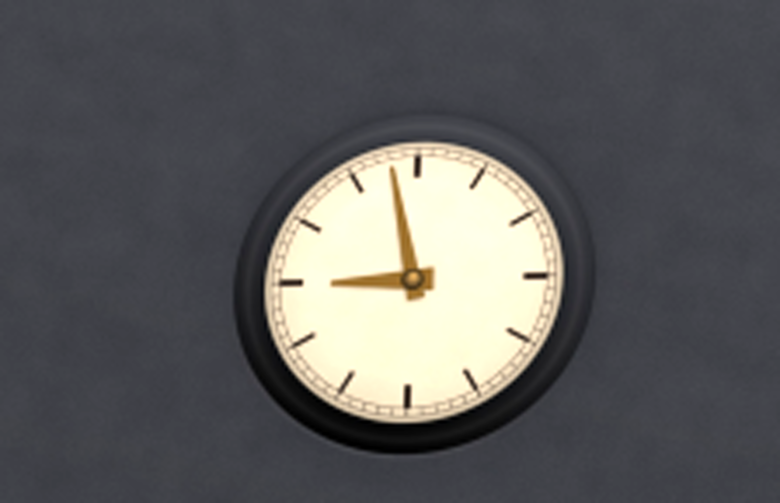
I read 8h58
